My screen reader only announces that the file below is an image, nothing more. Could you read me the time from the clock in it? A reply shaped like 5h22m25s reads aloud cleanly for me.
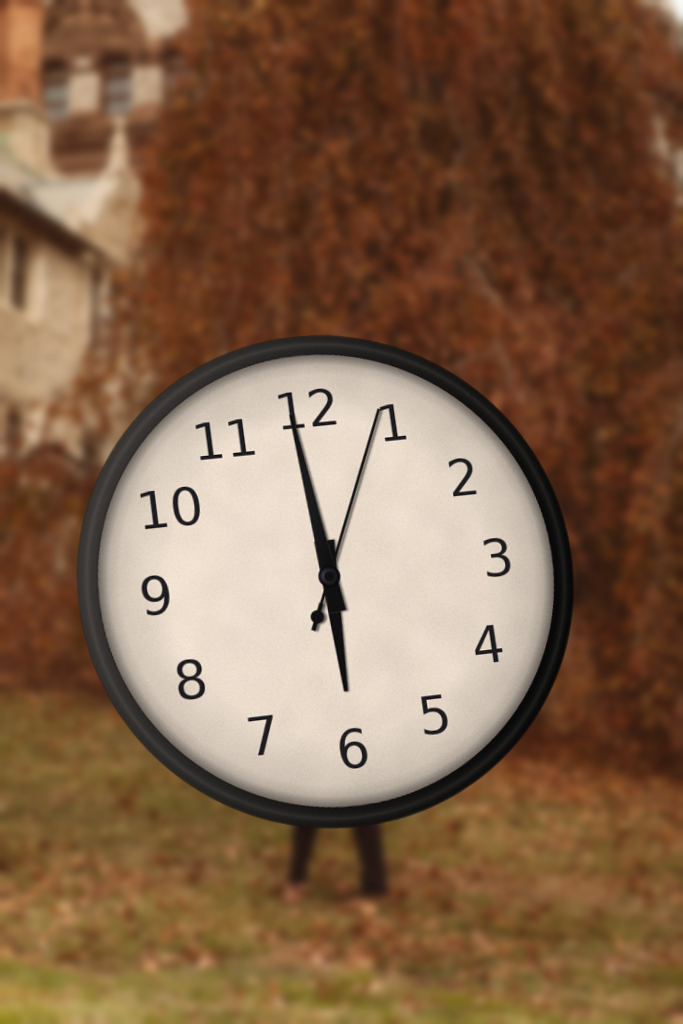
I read 5h59m04s
